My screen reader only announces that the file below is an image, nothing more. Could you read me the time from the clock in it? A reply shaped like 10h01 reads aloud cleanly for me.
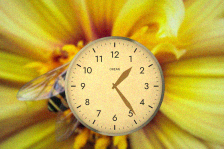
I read 1h24
